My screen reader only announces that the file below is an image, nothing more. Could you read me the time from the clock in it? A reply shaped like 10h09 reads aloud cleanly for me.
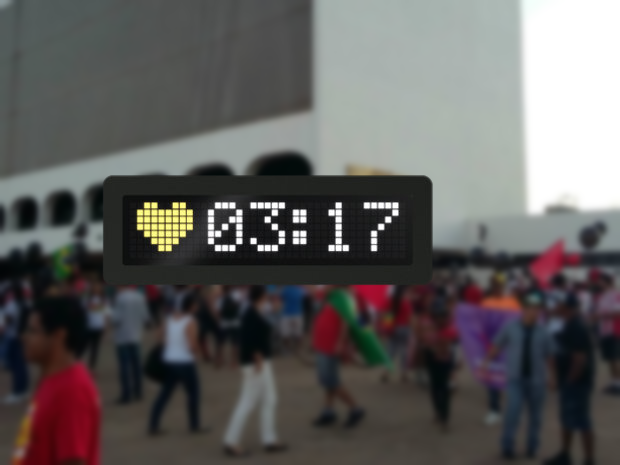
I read 3h17
